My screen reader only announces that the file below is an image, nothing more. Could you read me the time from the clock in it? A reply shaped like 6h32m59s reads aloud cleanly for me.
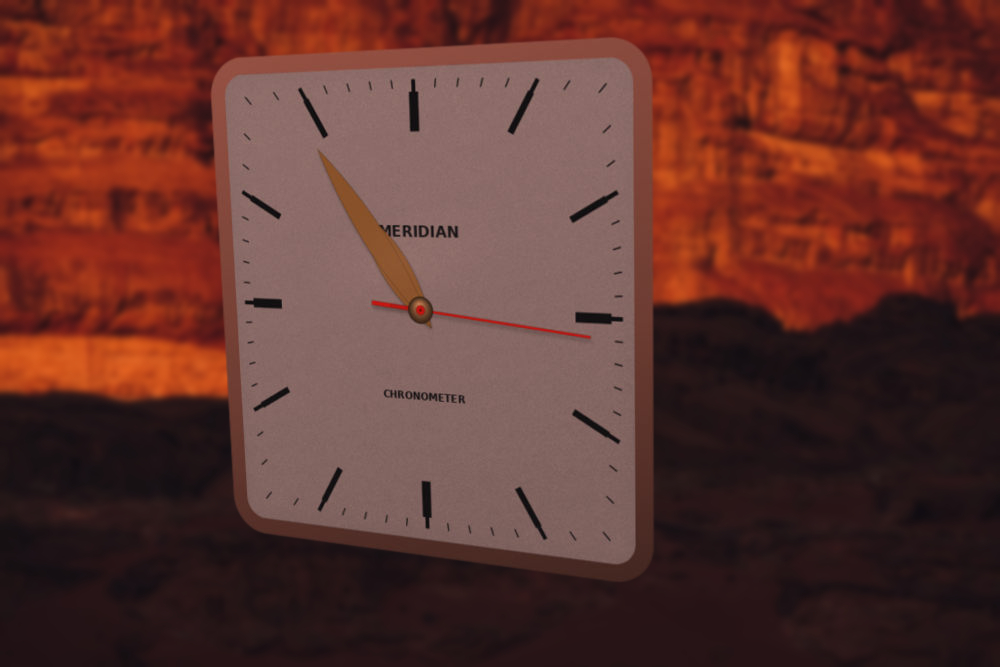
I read 10h54m16s
